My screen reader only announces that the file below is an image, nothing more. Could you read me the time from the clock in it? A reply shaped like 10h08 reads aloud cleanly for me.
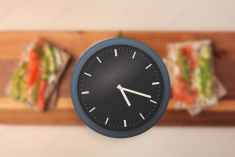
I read 5h19
